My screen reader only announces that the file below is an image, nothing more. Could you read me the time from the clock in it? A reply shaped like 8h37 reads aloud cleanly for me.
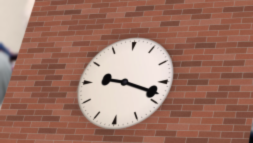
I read 9h18
